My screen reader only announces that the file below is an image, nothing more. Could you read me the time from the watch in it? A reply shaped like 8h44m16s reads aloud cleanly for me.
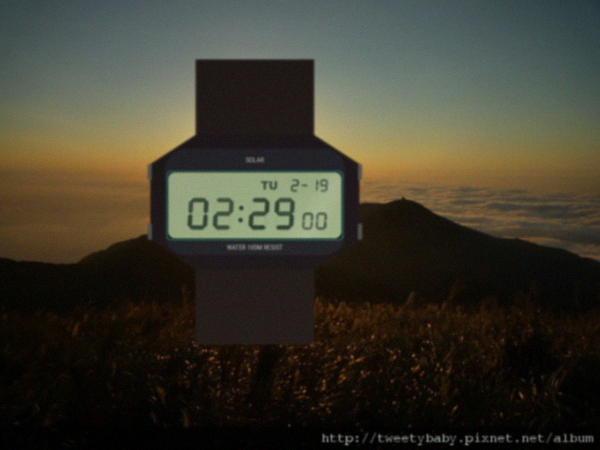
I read 2h29m00s
